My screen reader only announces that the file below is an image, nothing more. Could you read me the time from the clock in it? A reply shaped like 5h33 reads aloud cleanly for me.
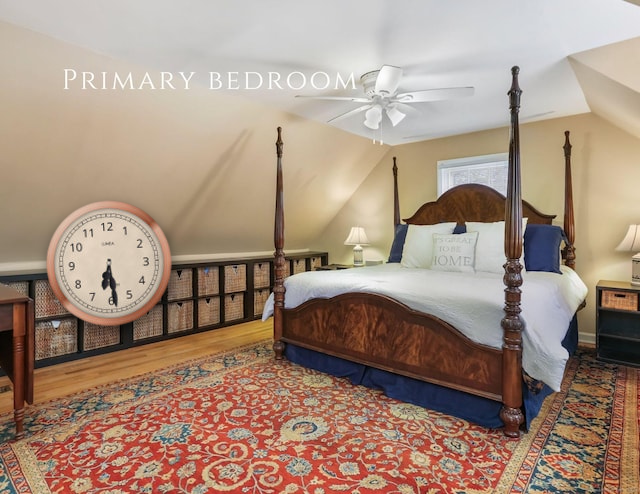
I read 6h29
